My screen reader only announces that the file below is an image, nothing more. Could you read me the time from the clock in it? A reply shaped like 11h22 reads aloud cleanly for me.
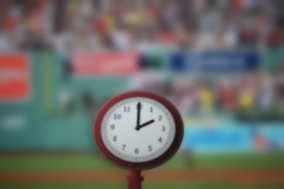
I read 2h00
